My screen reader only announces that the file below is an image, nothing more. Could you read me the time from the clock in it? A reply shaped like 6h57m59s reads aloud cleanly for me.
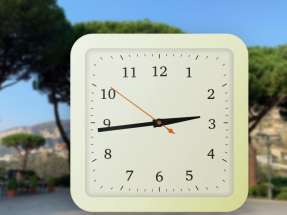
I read 2h43m51s
